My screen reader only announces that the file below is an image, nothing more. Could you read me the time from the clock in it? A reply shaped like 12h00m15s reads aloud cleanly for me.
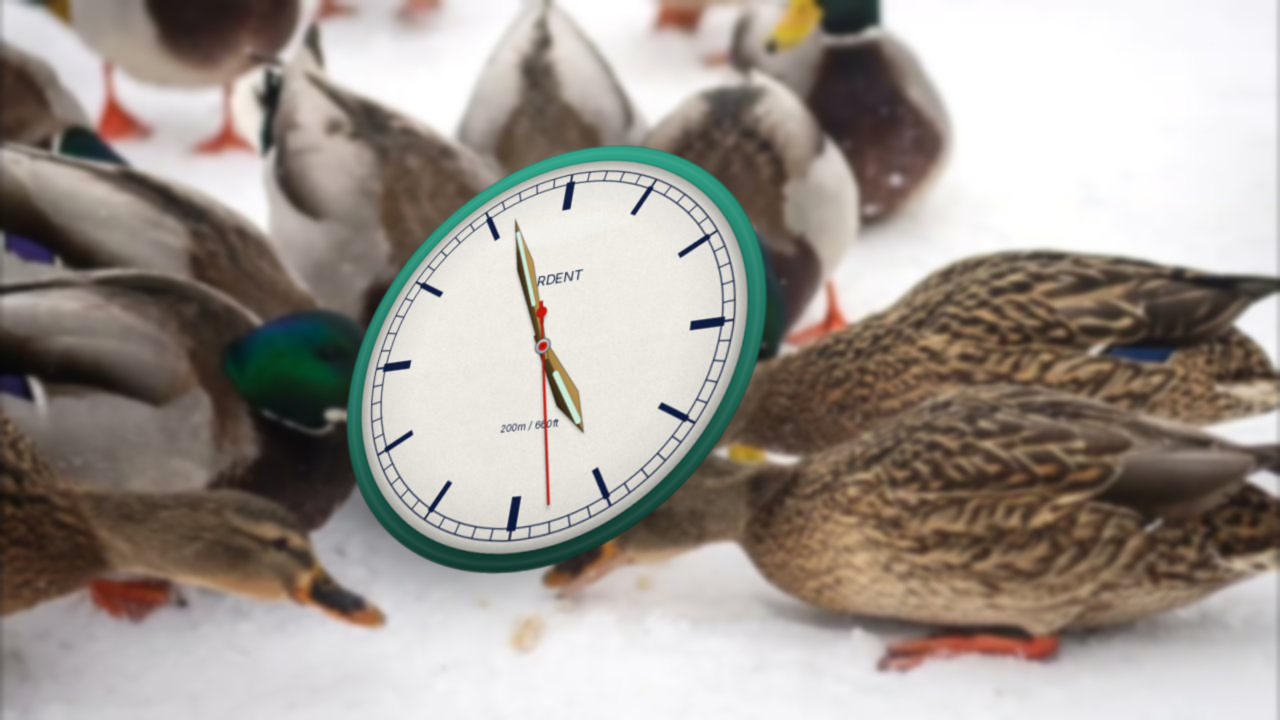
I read 4h56m28s
